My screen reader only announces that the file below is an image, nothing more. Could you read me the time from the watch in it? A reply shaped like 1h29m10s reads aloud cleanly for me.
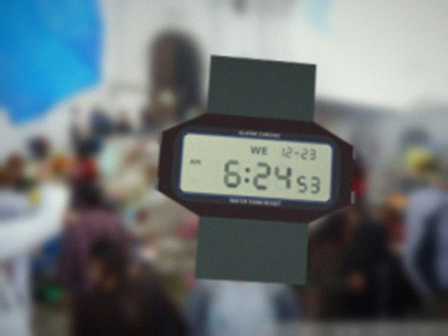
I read 6h24m53s
